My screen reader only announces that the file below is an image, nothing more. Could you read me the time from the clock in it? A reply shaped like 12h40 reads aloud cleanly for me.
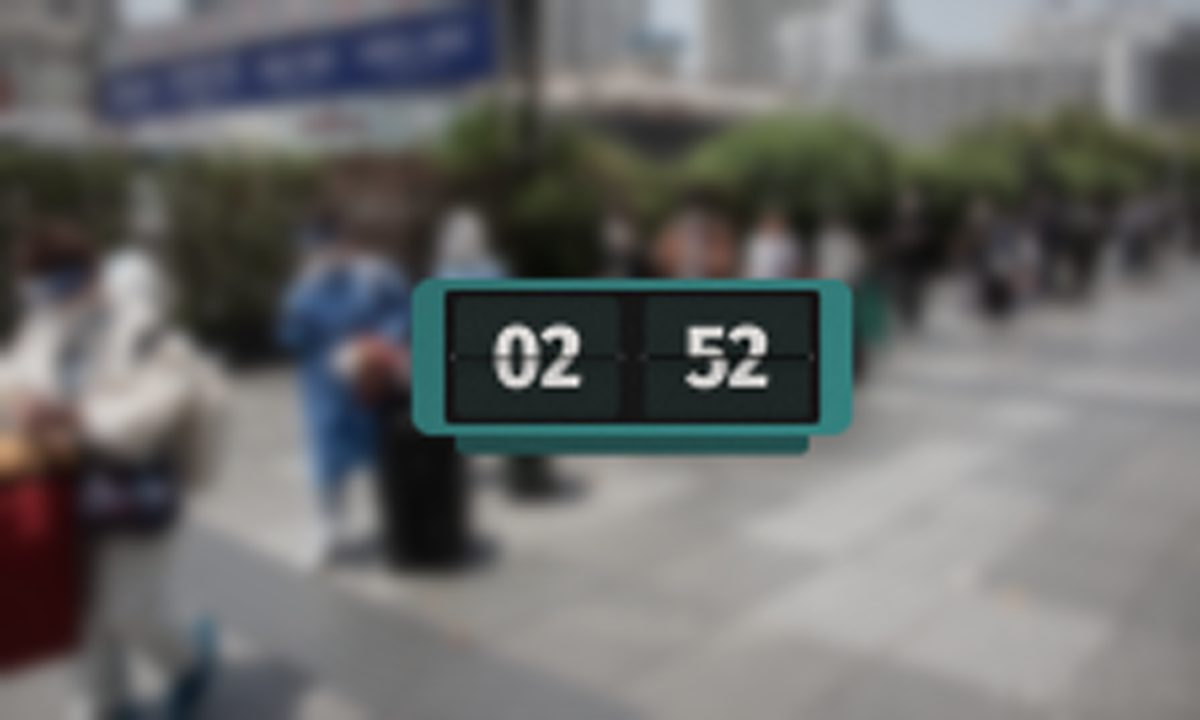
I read 2h52
